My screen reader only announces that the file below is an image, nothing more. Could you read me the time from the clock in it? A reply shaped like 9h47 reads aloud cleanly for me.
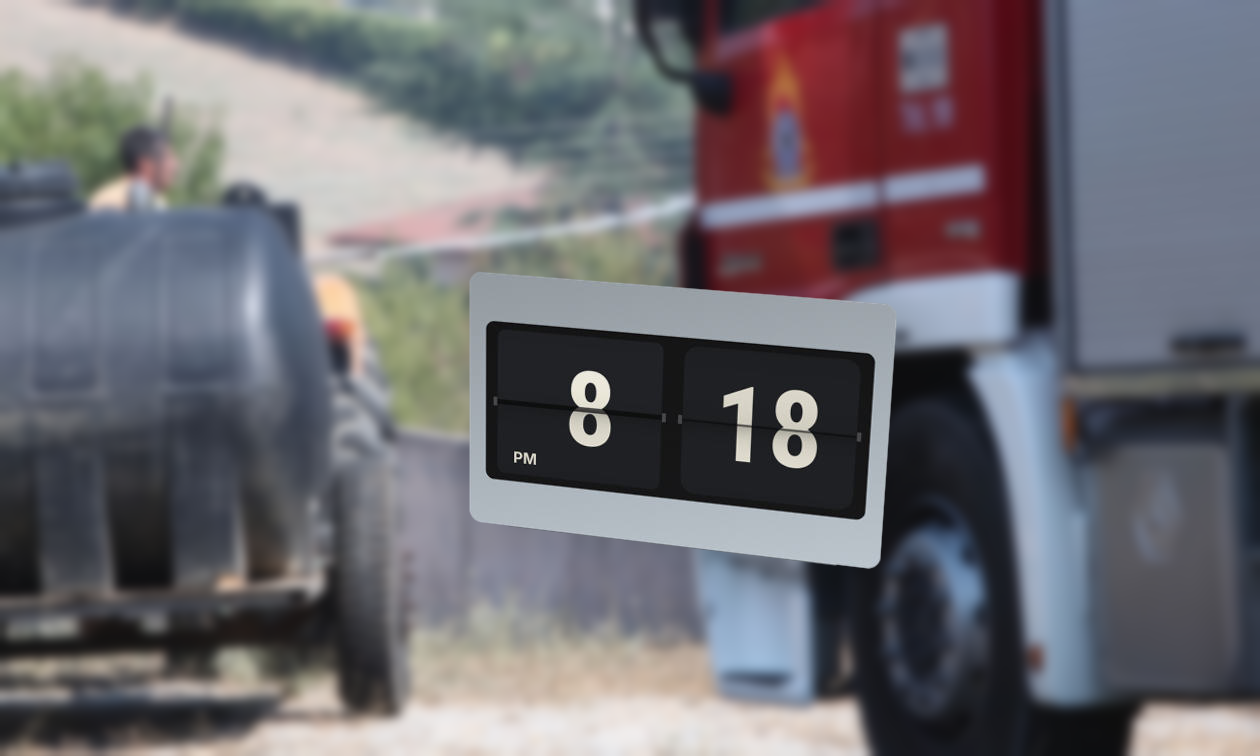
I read 8h18
